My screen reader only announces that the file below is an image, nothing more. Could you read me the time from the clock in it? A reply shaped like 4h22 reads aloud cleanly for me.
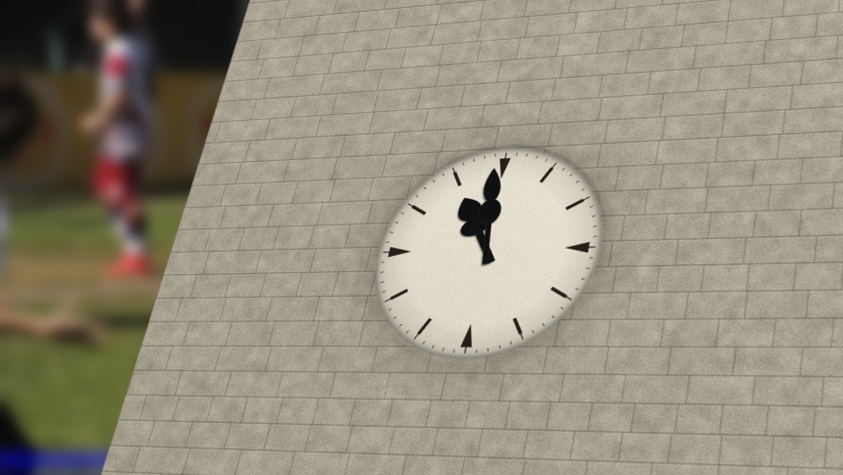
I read 10h59
